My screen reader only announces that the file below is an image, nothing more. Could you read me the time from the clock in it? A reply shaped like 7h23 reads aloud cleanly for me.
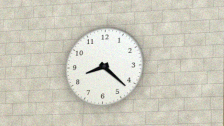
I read 8h22
